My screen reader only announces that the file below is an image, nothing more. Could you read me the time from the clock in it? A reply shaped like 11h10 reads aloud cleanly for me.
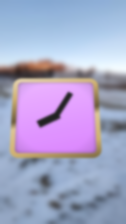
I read 8h05
